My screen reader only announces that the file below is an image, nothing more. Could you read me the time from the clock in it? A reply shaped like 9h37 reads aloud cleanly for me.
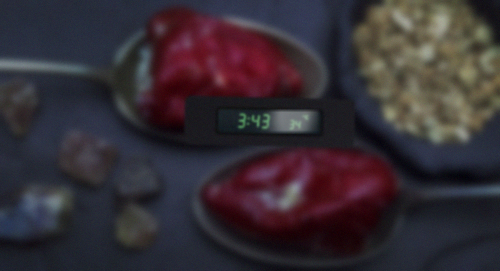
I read 3h43
